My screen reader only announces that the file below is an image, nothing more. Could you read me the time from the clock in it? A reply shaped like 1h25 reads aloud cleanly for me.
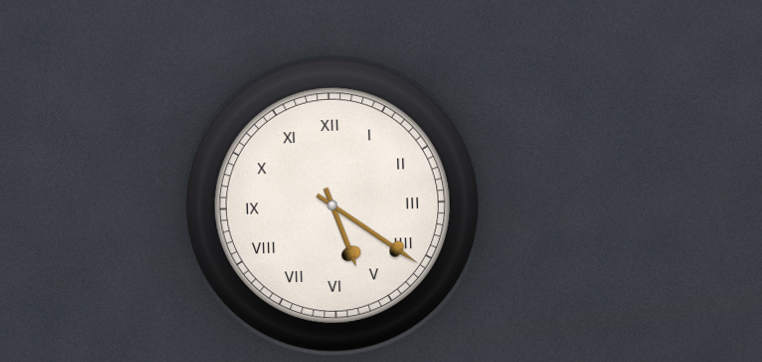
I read 5h21
